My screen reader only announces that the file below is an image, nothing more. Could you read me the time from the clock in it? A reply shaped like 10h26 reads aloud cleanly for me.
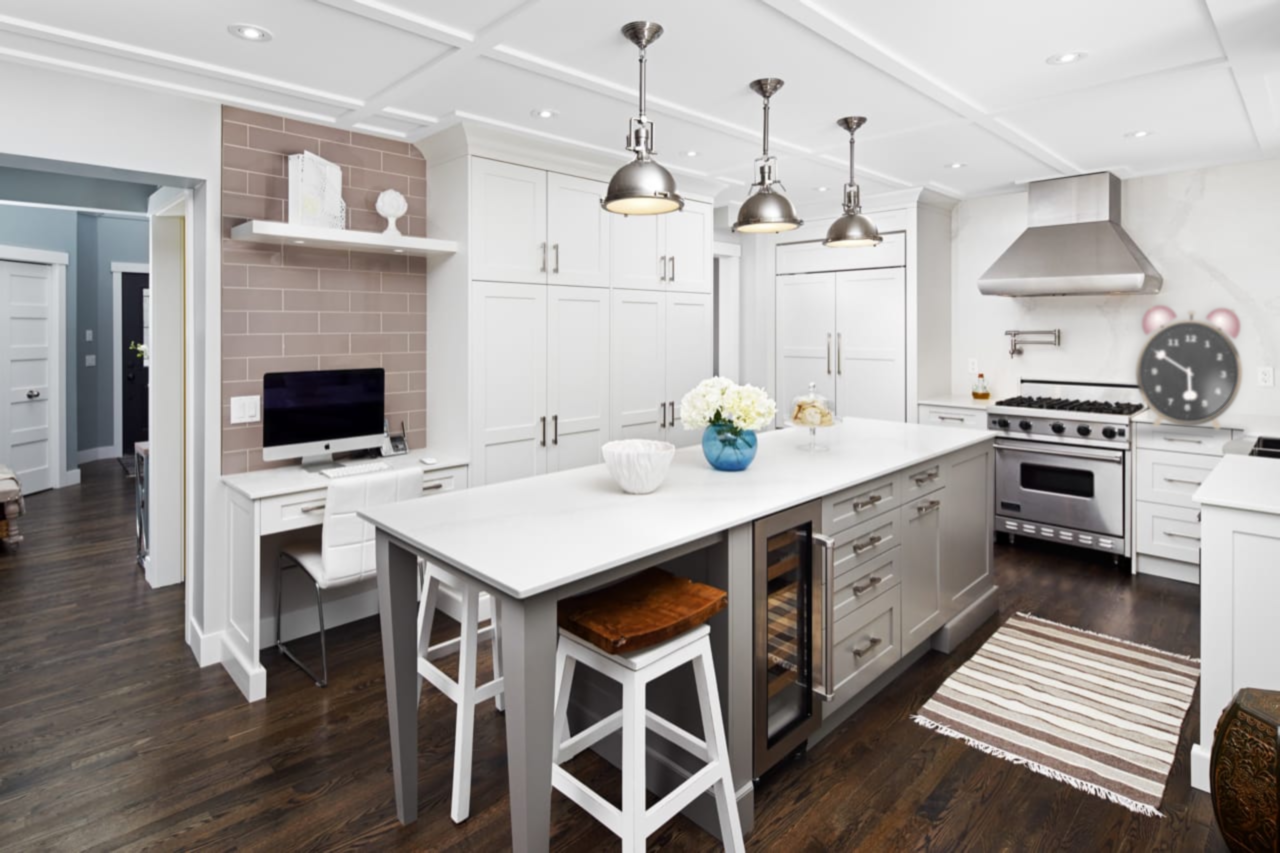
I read 5h50
